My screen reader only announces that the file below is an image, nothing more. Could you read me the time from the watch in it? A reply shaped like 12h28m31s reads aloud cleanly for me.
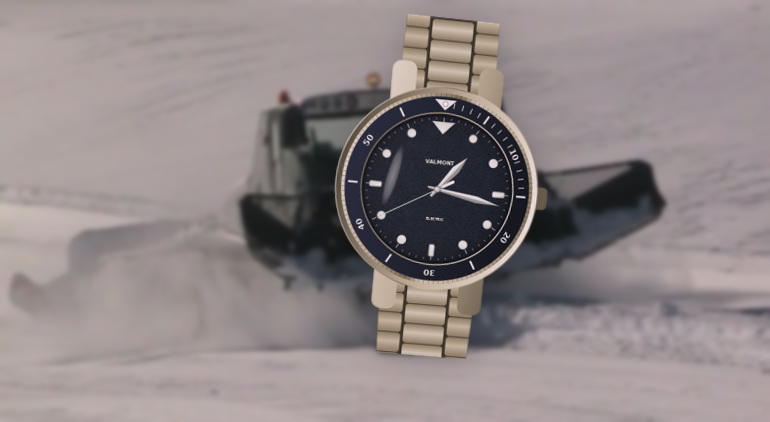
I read 1h16m40s
